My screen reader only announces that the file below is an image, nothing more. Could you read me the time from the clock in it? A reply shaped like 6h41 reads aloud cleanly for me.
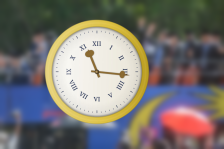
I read 11h16
